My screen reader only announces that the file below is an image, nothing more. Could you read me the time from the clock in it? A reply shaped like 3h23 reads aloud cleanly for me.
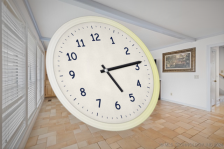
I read 5h14
